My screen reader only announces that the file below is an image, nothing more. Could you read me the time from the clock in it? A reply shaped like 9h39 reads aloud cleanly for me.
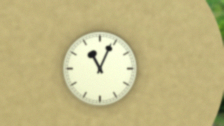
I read 11h04
